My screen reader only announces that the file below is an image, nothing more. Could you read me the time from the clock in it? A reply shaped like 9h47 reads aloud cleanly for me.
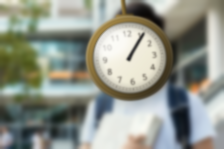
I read 1h06
